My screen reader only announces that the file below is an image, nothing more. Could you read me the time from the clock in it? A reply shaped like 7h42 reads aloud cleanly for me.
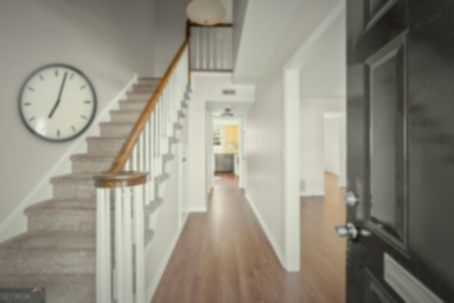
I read 7h03
